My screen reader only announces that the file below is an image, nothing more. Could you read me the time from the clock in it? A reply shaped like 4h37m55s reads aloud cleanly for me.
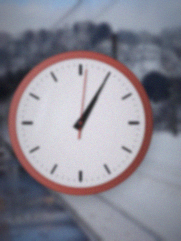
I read 1h05m01s
